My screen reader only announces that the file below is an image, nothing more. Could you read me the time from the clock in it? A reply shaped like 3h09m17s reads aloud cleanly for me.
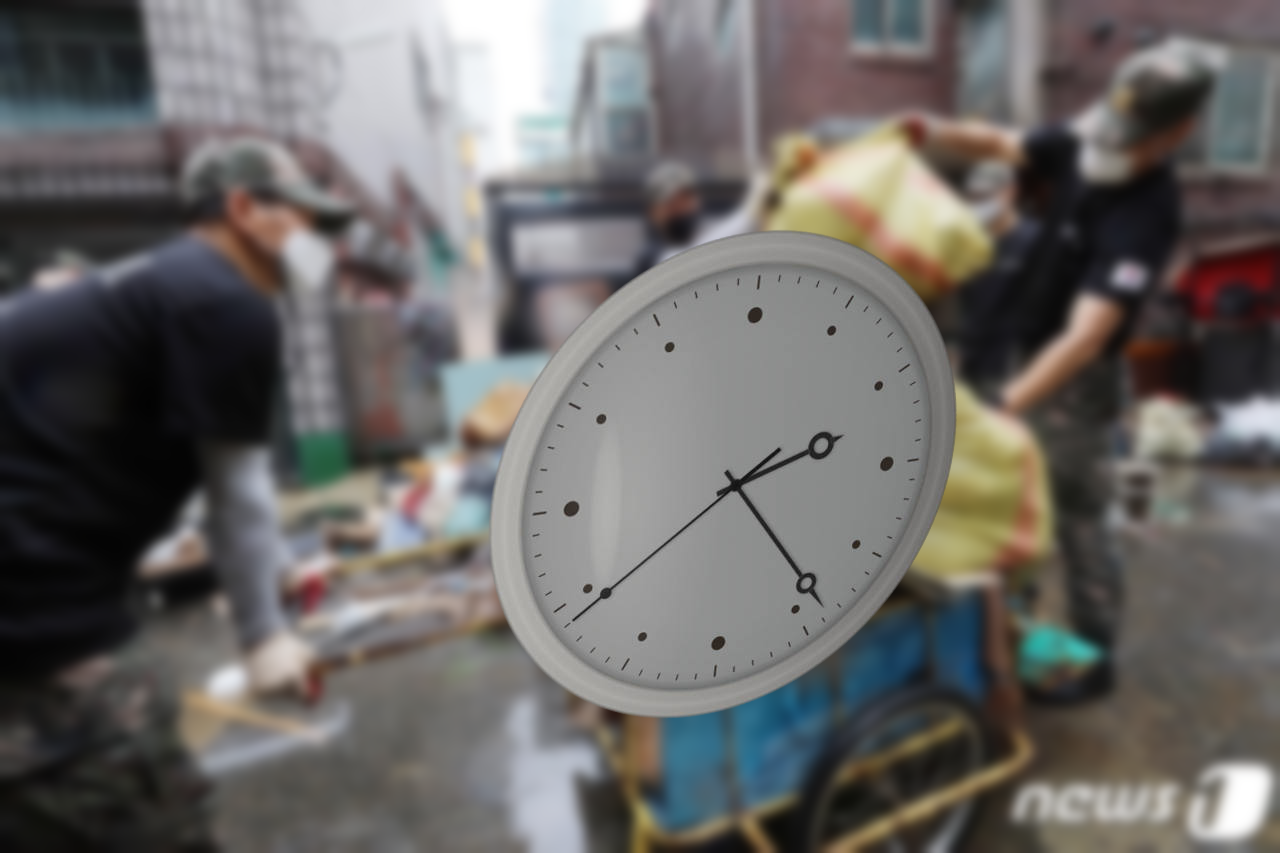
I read 2h23m39s
